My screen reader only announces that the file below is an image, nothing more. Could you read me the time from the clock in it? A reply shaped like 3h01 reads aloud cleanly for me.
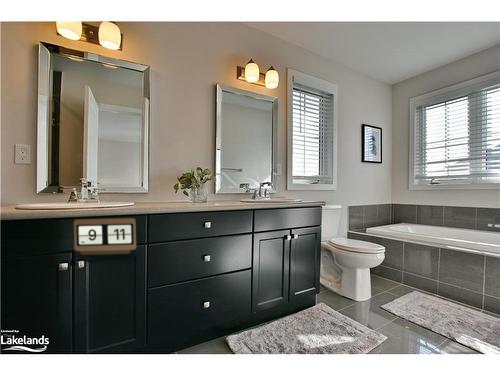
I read 9h11
